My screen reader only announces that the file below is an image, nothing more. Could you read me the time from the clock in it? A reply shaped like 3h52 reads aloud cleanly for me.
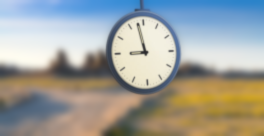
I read 8h58
